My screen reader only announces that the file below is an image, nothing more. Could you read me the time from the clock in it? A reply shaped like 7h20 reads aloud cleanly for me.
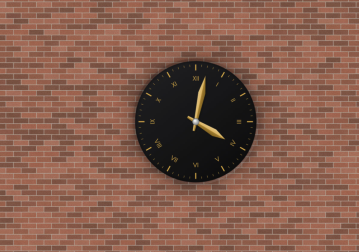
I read 4h02
